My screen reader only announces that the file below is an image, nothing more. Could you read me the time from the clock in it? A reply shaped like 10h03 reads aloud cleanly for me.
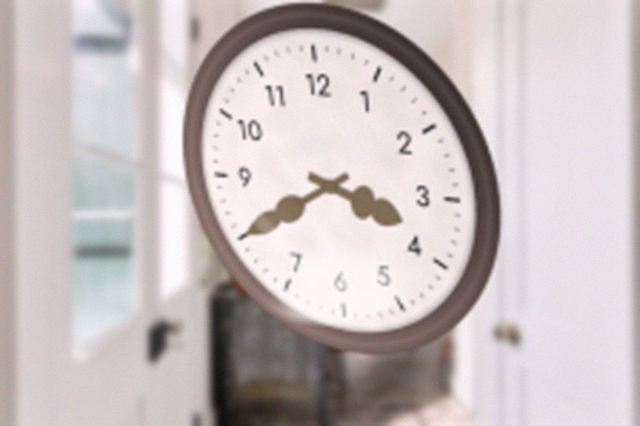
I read 3h40
